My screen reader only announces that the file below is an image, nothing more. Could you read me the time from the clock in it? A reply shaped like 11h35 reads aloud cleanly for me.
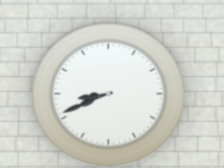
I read 8h41
